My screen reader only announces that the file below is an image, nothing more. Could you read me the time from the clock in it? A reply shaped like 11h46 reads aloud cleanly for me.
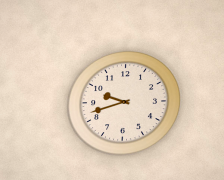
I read 9h42
